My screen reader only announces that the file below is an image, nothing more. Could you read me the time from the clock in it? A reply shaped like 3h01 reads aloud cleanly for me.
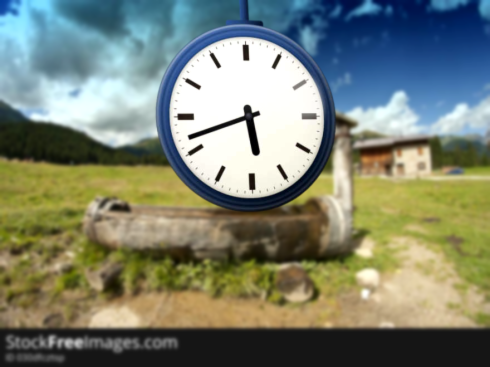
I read 5h42
